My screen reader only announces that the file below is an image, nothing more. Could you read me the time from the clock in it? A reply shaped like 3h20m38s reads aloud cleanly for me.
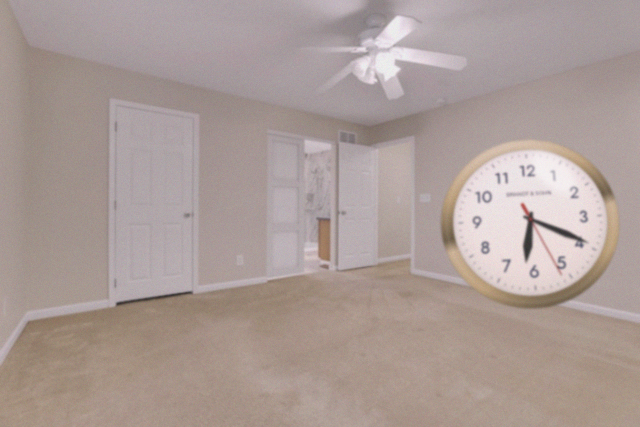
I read 6h19m26s
